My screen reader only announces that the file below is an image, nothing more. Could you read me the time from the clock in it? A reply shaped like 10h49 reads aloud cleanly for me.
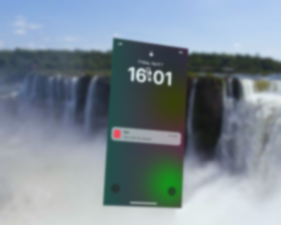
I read 16h01
